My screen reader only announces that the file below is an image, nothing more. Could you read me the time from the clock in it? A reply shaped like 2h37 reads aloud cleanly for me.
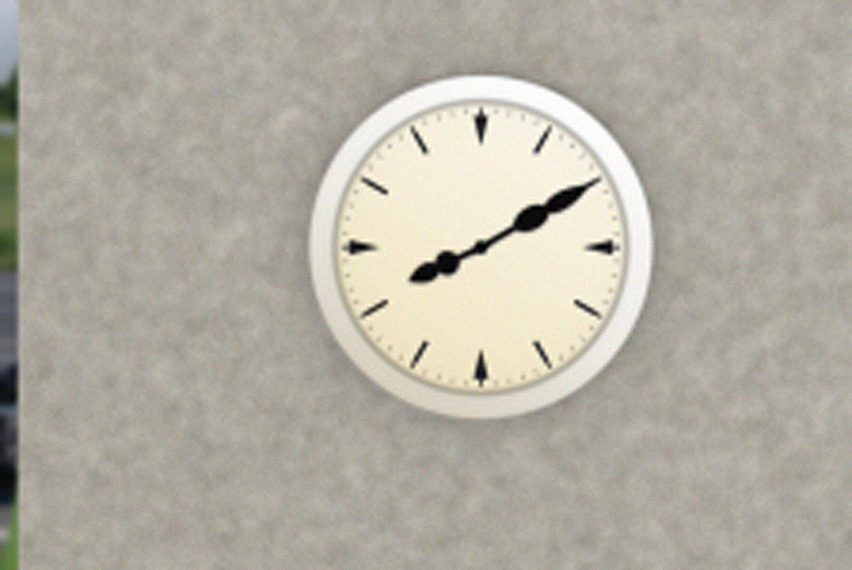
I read 8h10
